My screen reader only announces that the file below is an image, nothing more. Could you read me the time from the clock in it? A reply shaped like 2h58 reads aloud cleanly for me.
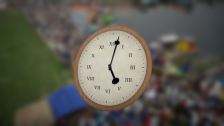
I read 5h02
